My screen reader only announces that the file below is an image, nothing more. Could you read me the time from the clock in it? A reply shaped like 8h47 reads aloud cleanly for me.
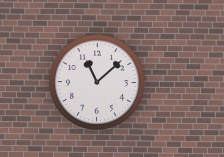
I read 11h08
